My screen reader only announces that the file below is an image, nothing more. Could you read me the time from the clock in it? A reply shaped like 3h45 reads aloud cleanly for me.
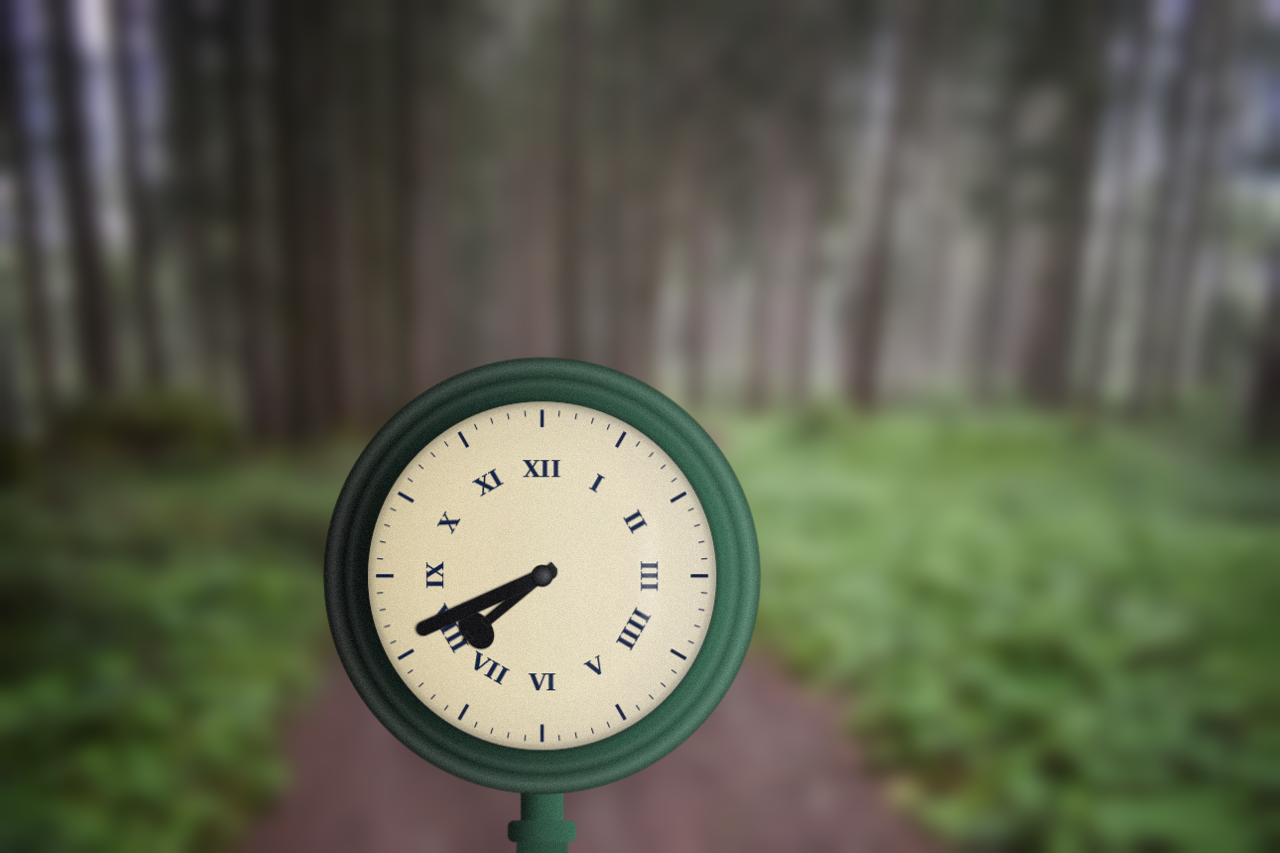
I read 7h41
